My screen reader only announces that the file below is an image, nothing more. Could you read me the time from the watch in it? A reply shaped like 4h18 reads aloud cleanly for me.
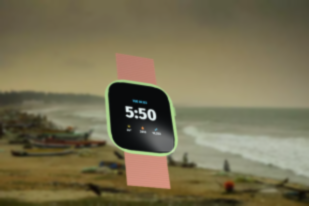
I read 5h50
